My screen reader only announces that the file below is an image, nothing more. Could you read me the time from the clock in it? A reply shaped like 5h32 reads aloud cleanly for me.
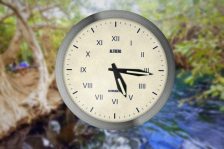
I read 5h16
